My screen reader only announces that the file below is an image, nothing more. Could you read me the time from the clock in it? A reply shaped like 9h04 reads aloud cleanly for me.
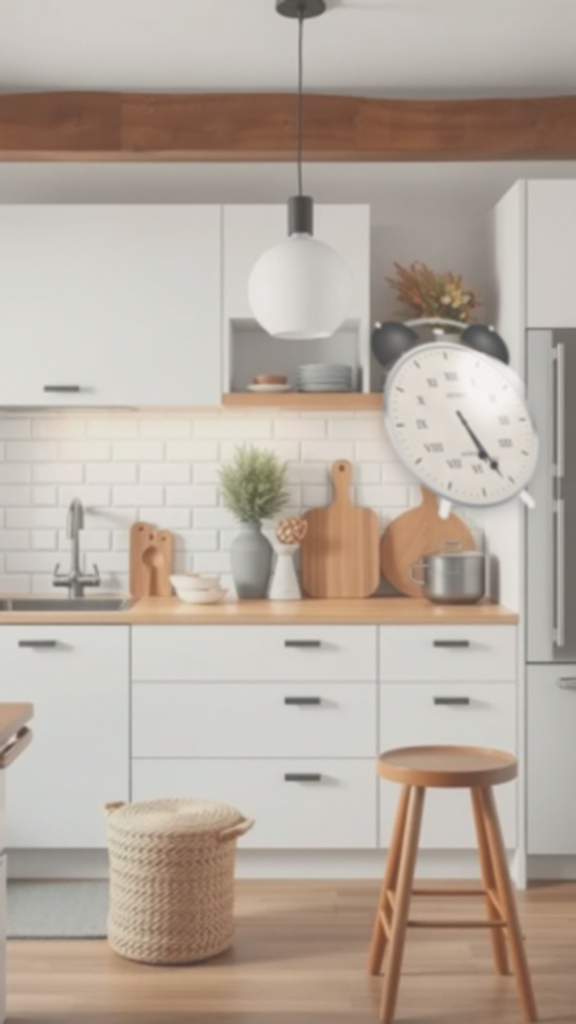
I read 5h26
